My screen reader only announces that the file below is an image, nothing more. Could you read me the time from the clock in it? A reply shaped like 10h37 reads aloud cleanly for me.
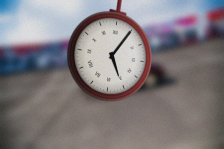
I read 5h05
